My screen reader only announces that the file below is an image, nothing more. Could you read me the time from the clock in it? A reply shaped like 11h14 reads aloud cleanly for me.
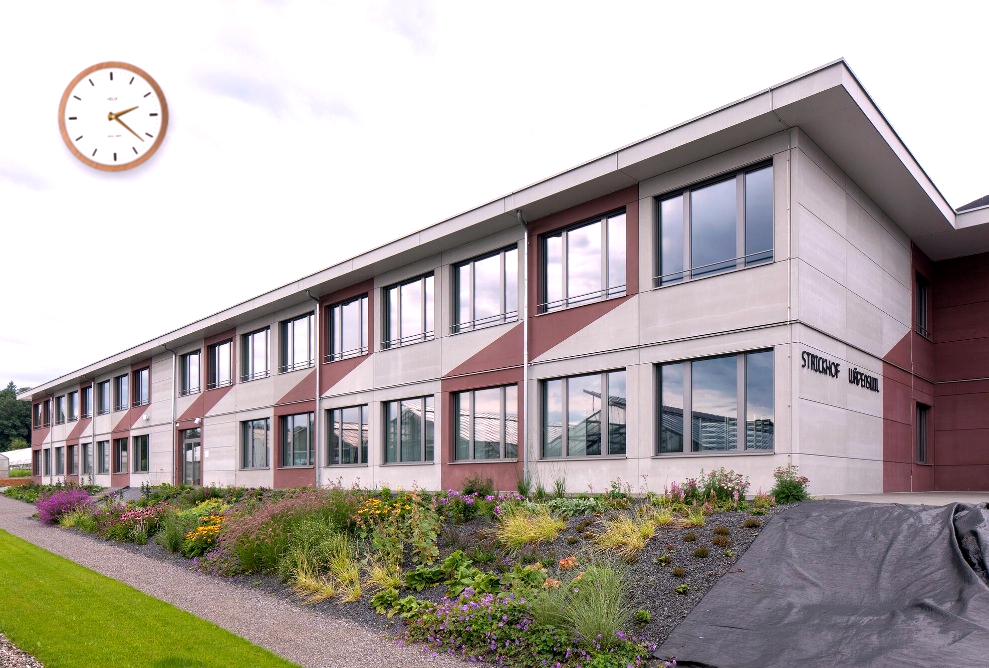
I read 2h22
